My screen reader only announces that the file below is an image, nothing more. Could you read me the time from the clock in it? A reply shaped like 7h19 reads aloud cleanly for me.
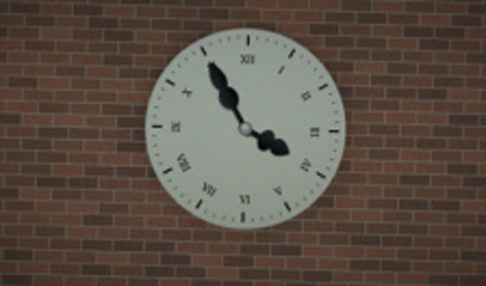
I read 3h55
